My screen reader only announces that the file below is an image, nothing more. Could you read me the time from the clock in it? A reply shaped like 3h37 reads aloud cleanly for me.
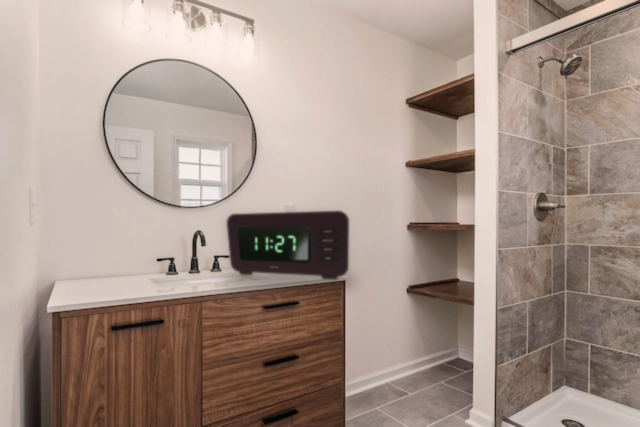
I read 11h27
